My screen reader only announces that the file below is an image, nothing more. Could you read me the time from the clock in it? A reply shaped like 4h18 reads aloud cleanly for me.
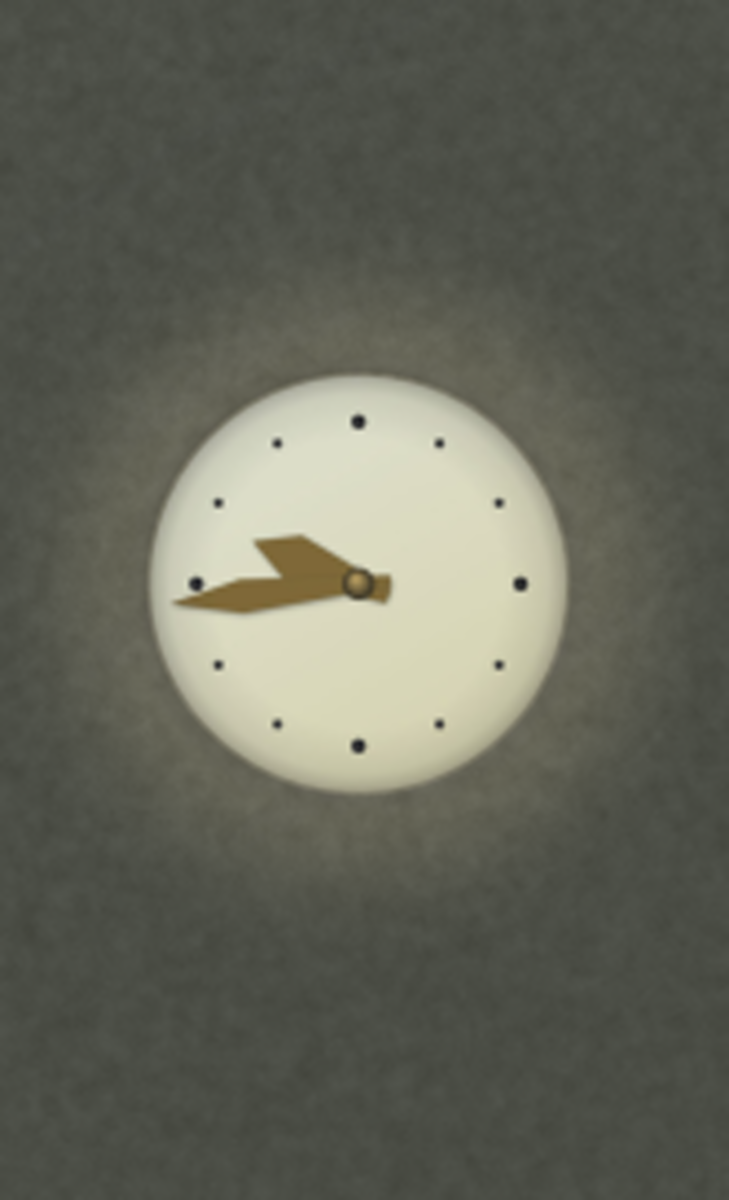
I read 9h44
